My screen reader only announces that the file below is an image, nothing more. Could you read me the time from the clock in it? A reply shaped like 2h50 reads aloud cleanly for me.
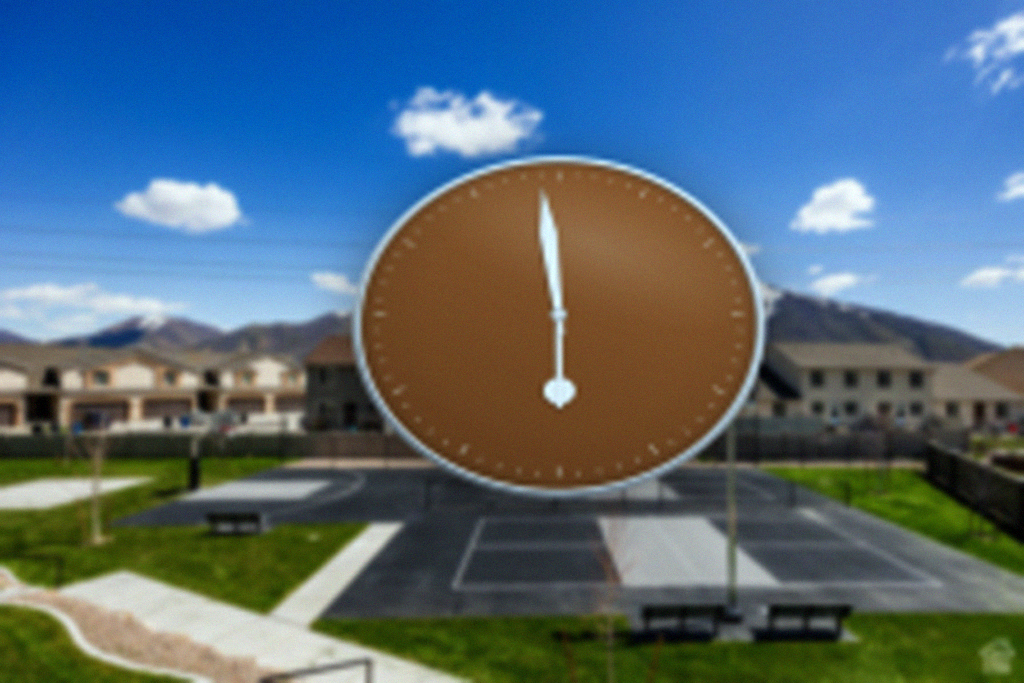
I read 5h59
